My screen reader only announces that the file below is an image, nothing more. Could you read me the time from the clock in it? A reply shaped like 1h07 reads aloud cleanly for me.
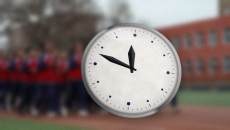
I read 11h48
